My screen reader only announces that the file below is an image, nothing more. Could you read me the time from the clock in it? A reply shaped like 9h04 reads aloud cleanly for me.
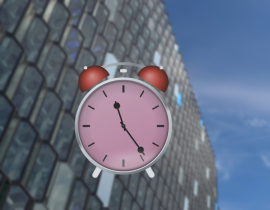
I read 11h24
